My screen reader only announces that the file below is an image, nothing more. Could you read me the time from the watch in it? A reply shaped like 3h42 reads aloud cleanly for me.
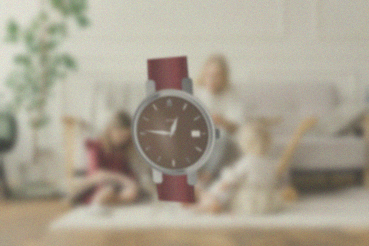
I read 12h46
